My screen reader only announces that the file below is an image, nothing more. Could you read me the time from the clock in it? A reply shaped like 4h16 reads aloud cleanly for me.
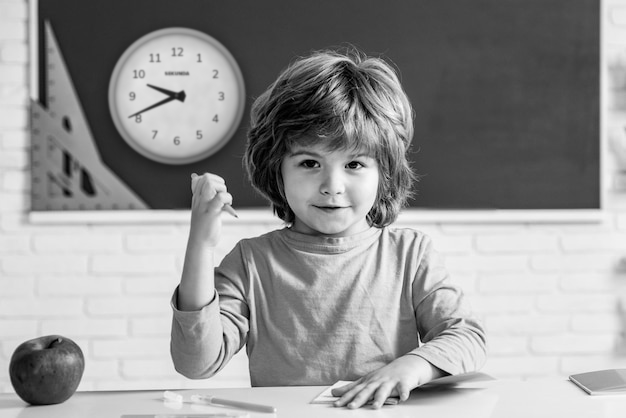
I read 9h41
